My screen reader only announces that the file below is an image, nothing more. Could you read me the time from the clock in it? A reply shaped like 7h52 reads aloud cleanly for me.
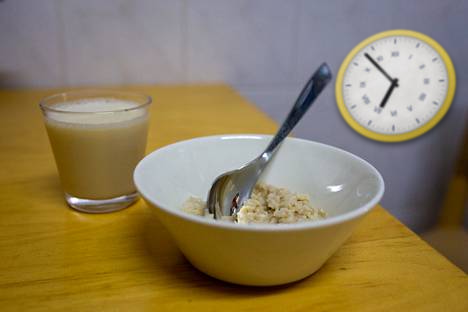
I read 6h53
